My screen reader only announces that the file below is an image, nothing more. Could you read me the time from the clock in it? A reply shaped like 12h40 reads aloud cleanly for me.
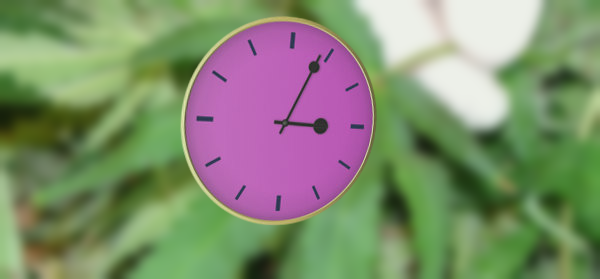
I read 3h04
